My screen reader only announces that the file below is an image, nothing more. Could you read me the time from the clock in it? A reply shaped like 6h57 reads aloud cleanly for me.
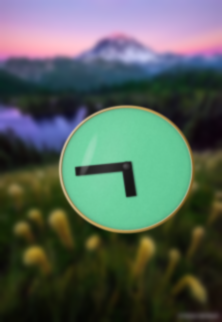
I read 5h44
